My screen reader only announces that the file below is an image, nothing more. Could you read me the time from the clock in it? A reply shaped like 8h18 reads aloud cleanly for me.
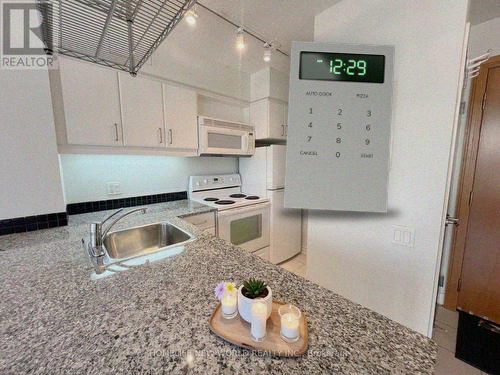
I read 12h29
